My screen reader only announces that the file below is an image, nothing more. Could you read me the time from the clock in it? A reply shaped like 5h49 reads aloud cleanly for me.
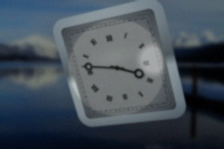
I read 3h47
